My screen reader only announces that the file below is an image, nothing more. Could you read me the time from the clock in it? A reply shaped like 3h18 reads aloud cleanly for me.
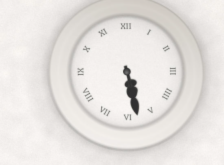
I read 5h28
